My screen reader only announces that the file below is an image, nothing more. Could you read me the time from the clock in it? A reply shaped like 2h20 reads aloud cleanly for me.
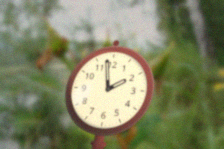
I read 1h58
